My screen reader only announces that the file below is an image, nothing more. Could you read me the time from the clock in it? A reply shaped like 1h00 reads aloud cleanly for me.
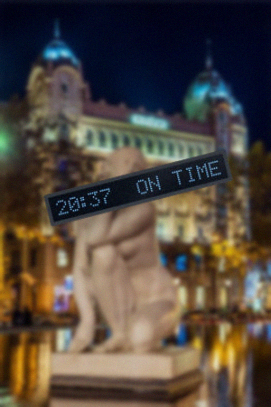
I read 20h37
